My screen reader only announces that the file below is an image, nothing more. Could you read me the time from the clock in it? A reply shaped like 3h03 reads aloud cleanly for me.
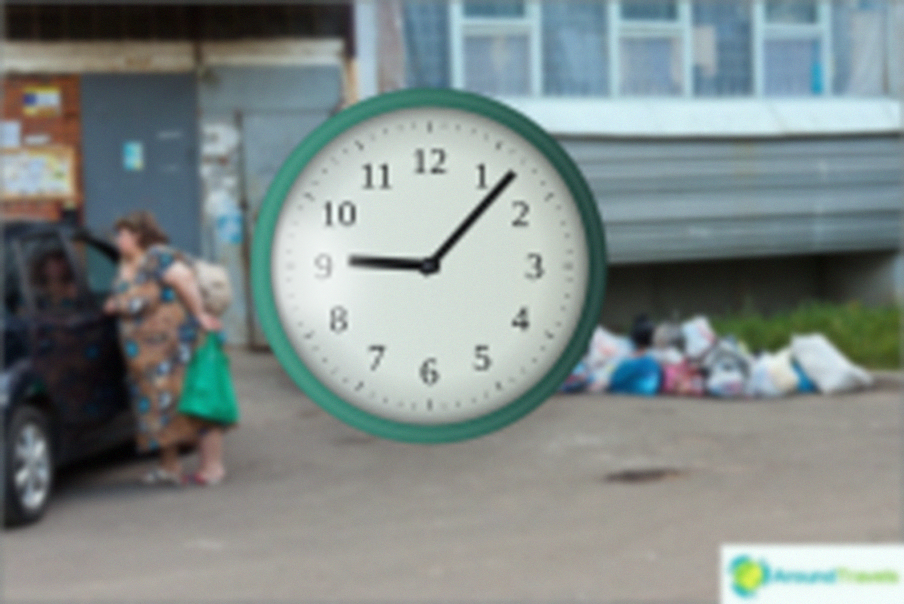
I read 9h07
